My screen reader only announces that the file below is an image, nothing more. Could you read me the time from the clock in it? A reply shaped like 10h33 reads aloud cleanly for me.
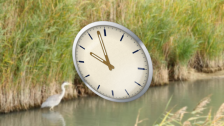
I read 9h58
